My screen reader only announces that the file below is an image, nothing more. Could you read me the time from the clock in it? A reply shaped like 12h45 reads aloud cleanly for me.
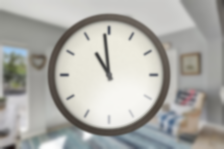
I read 10h59
